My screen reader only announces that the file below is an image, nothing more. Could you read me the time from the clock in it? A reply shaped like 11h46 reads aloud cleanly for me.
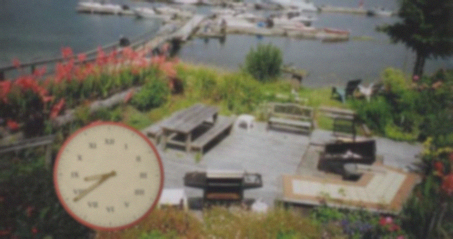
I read 8h39
